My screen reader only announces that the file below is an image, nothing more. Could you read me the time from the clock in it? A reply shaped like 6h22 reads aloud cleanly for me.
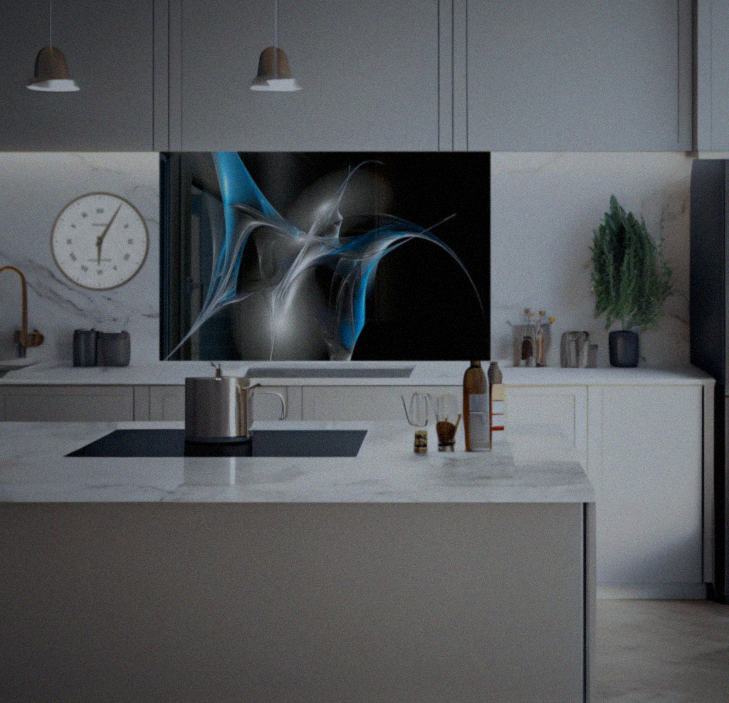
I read 6h05
